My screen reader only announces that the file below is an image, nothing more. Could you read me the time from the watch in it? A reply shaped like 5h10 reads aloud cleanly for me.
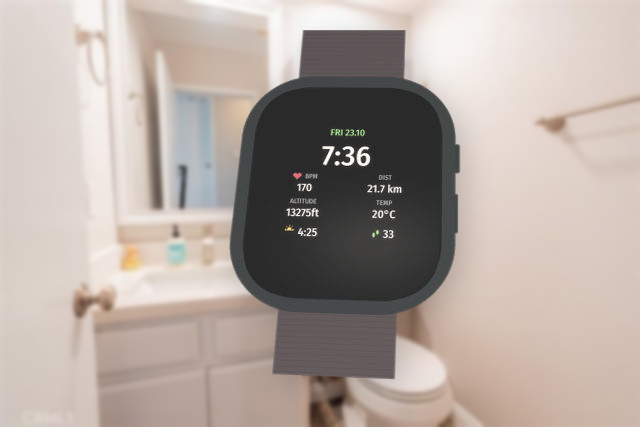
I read 7h36
